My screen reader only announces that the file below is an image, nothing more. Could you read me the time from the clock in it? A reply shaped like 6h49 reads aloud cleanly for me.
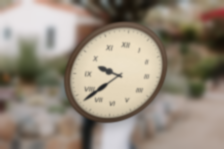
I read 9h38
